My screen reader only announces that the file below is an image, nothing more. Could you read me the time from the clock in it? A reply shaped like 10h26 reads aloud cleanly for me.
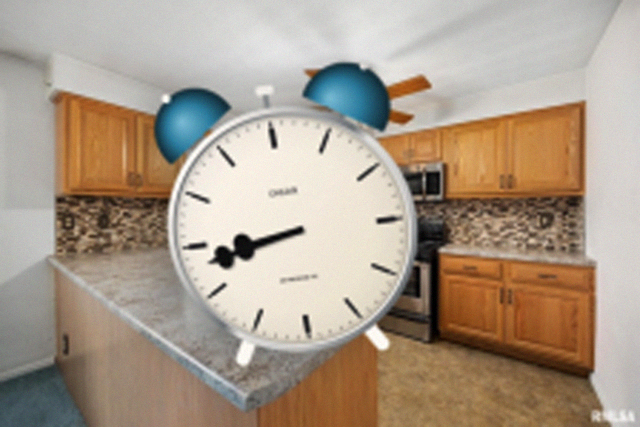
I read 8h43
